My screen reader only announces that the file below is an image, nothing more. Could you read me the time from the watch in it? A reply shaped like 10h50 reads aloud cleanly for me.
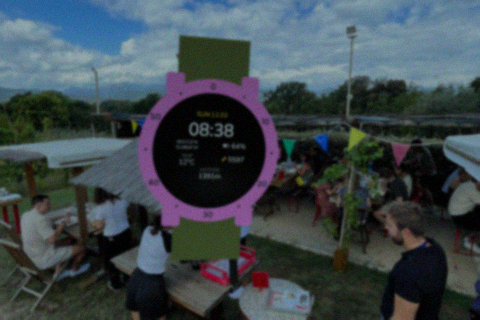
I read 8h38
